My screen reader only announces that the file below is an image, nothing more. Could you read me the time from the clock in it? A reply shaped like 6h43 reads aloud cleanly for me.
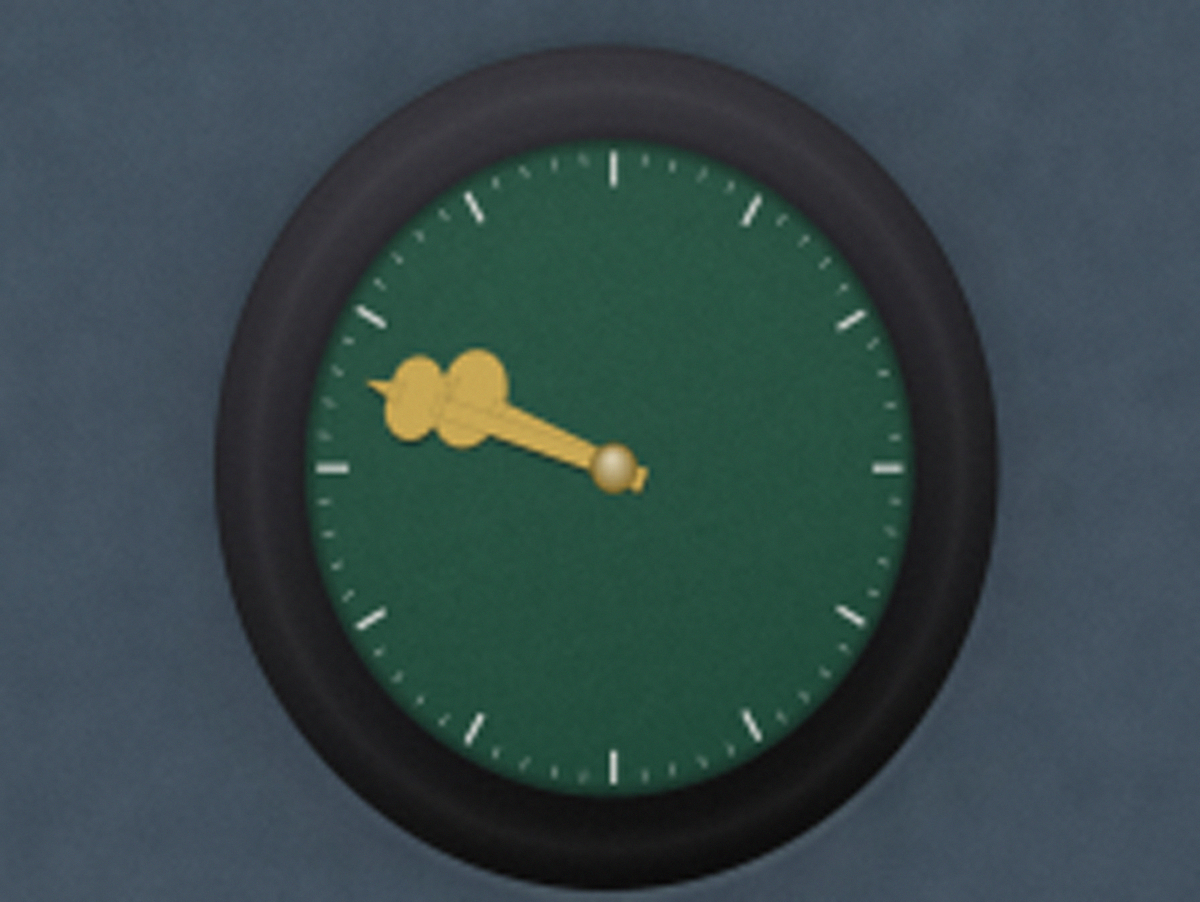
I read 9h48
